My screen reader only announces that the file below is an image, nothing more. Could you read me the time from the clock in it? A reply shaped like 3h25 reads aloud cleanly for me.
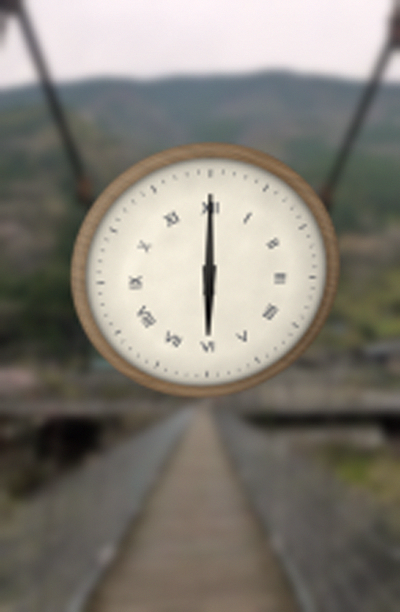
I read 6h00
